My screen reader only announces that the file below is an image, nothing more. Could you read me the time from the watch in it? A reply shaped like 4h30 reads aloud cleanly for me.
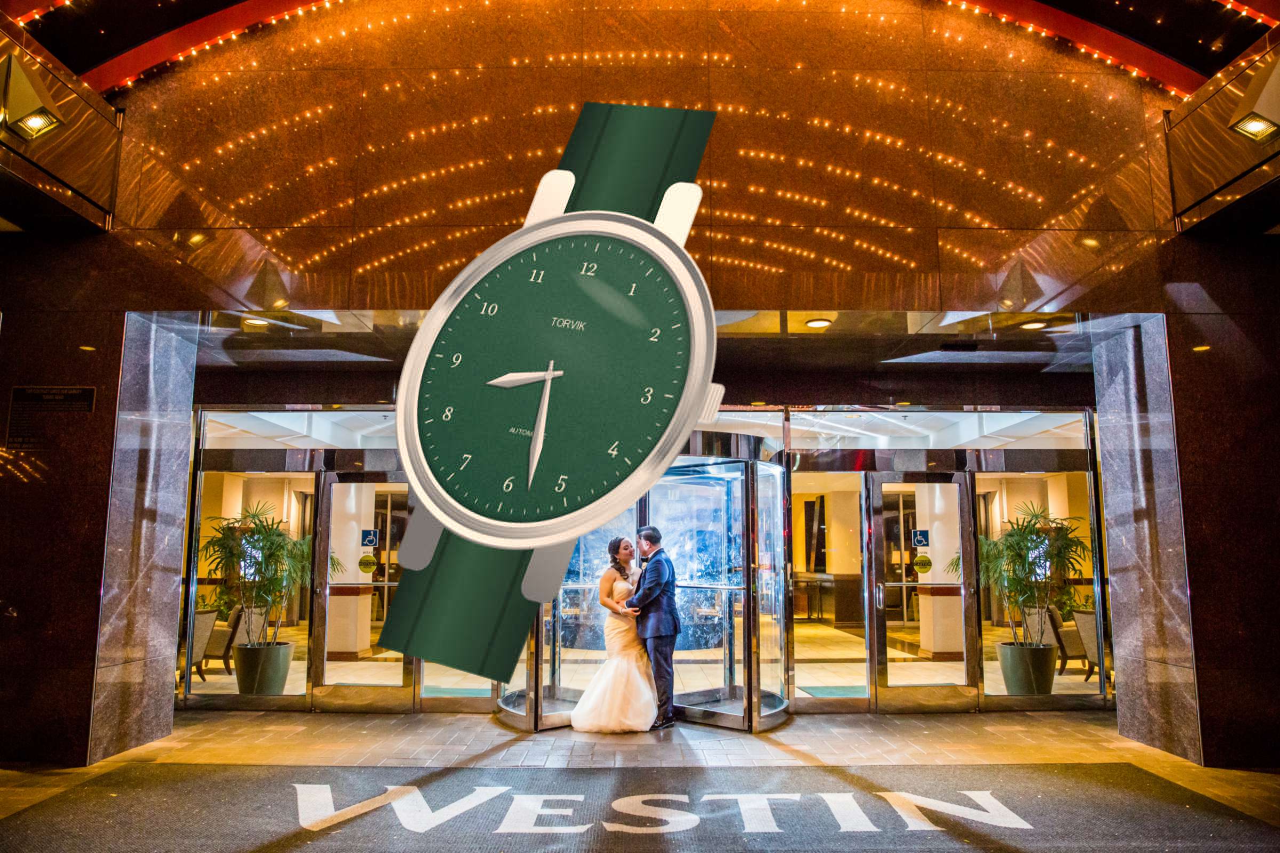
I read 8h28
